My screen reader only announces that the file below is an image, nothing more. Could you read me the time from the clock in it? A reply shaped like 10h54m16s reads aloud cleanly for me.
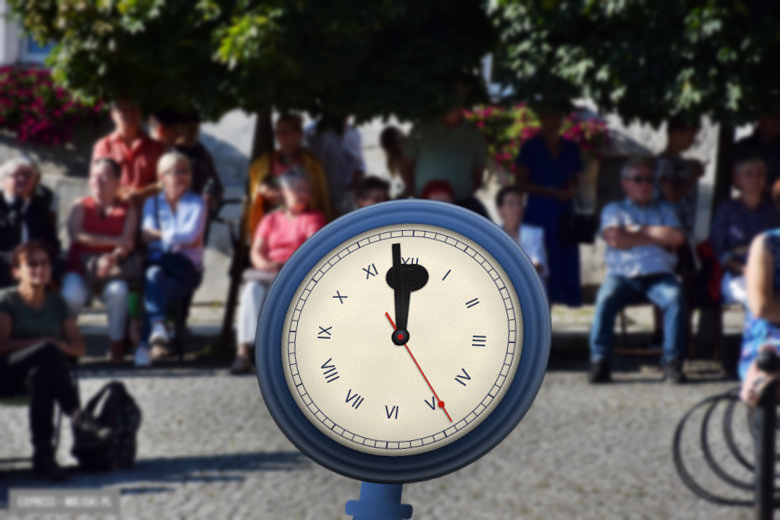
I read 11h58m24s
